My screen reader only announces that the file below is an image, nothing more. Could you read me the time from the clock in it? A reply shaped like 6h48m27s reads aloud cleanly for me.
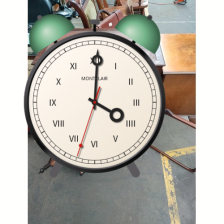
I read 4h00m33s
